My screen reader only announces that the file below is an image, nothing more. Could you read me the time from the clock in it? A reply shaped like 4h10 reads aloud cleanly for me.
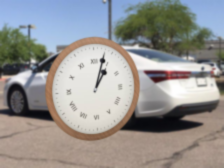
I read 1h03
